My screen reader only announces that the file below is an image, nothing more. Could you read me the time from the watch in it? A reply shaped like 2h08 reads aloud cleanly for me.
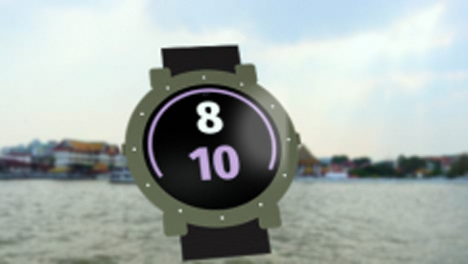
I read 8h10
